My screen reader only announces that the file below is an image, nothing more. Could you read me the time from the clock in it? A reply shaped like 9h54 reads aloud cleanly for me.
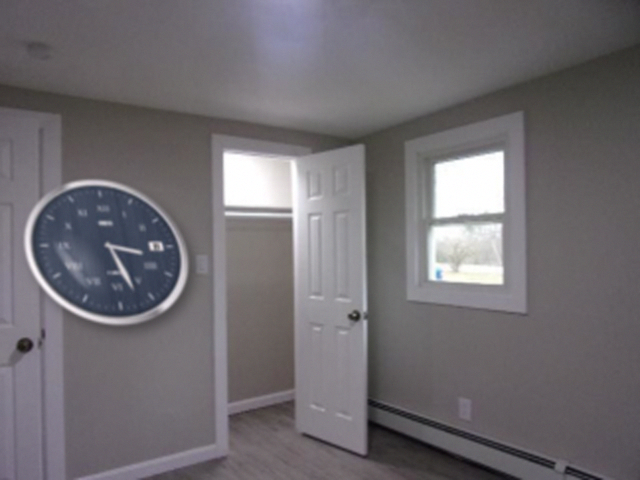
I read 3h27
